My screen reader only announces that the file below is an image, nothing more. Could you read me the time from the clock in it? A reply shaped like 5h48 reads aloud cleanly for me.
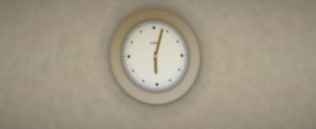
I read 6h03
